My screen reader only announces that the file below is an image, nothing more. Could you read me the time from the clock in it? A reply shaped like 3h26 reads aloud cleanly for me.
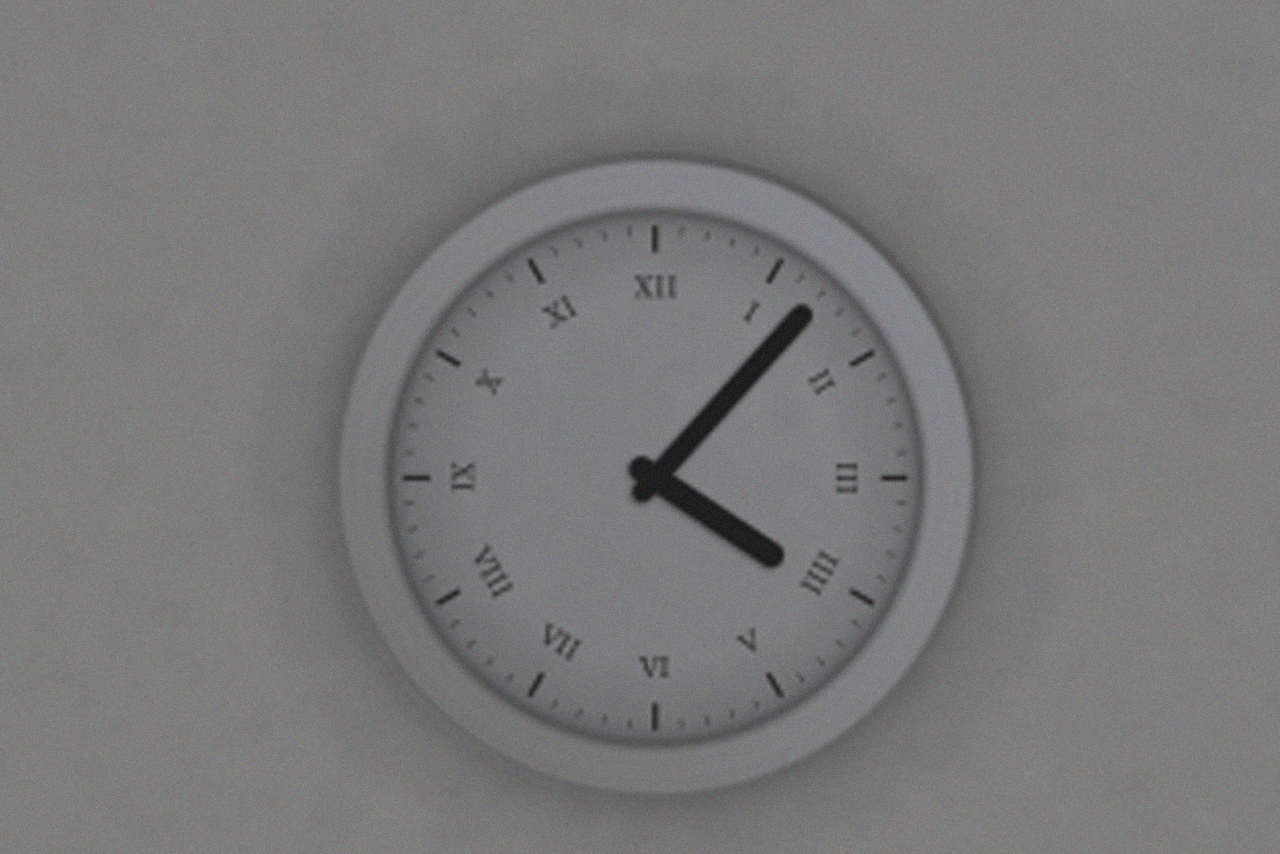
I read 4h07
